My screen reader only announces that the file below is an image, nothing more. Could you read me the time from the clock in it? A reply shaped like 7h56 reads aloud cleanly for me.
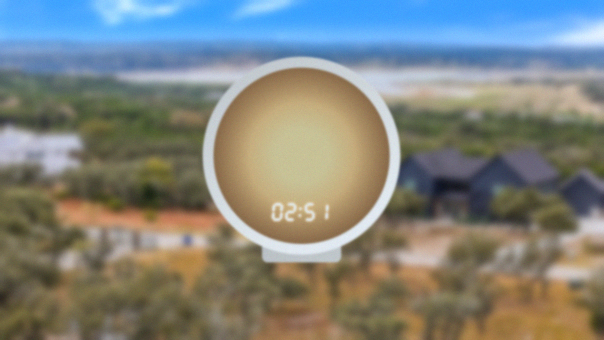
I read 2h51
